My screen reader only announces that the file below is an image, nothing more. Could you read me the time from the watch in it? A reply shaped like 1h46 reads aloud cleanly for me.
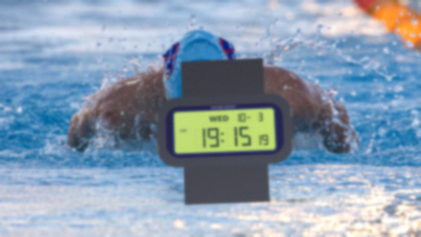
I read 19h15
